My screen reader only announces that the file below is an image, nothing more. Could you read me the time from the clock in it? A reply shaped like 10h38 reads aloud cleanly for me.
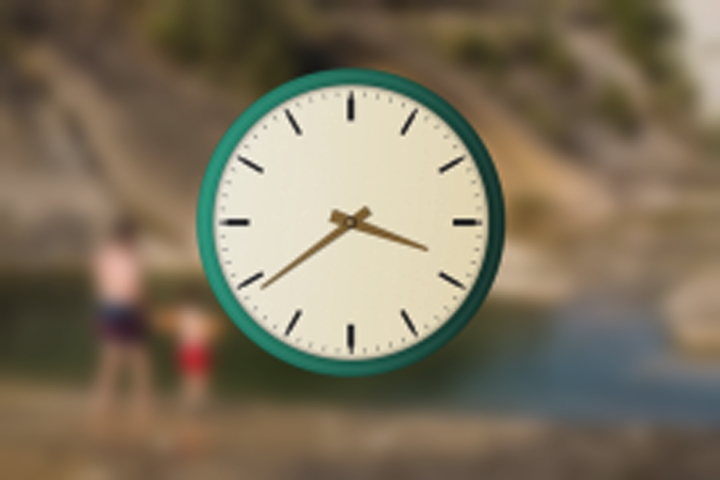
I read 3h39
